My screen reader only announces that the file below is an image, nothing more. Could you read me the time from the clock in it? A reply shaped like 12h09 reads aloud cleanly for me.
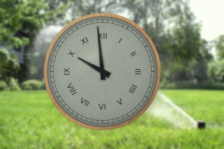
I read 9h59
